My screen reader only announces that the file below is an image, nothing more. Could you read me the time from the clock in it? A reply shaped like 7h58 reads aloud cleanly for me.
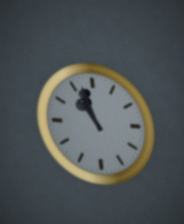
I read 10h57
